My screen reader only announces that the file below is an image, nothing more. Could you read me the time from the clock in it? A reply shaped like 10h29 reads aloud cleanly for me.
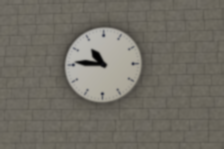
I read 10h46
